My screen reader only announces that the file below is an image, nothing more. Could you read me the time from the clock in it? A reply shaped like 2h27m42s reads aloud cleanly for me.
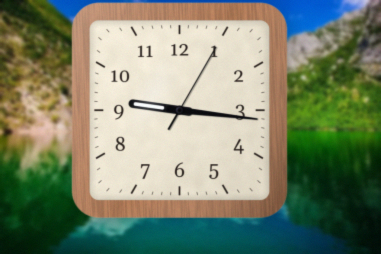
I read 9h16m05s
